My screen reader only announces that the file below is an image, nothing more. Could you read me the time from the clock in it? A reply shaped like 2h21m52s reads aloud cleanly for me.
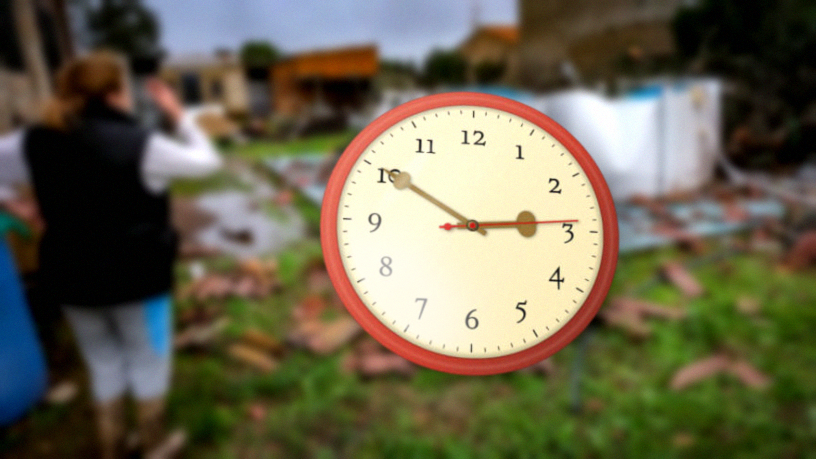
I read 2h50m14s
